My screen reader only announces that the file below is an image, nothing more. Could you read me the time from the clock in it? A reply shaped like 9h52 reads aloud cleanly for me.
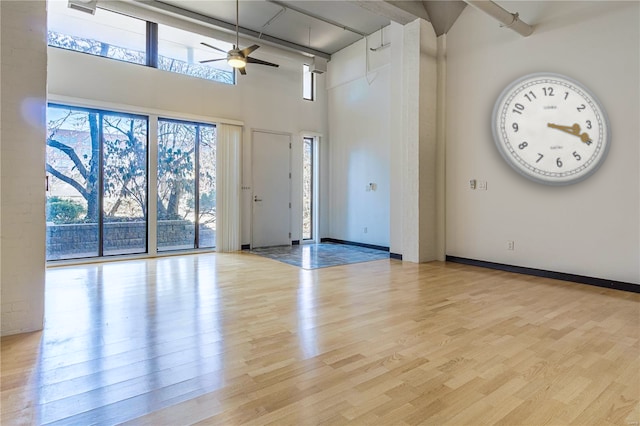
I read 3h19
